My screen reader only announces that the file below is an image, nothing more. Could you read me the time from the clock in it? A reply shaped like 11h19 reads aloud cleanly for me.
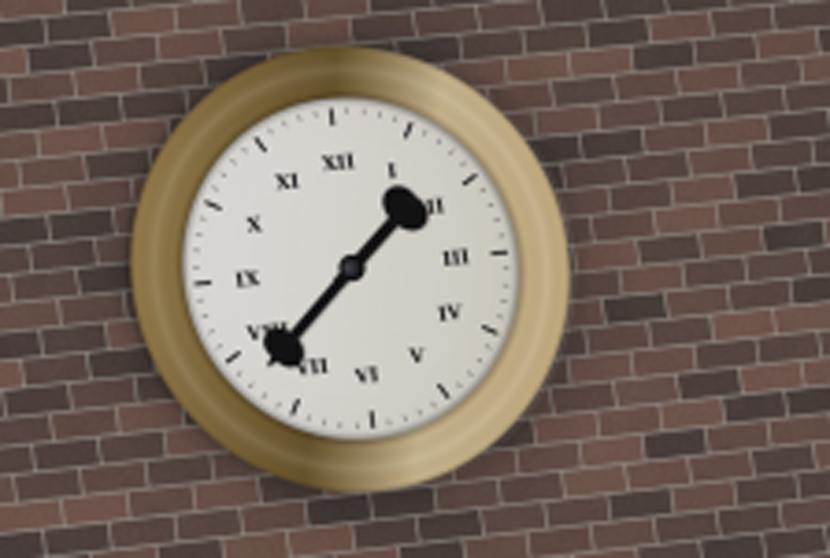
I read 1h38
